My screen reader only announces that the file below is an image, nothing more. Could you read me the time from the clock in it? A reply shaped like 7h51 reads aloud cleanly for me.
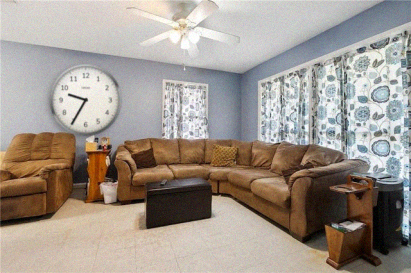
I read 9h35
